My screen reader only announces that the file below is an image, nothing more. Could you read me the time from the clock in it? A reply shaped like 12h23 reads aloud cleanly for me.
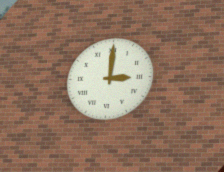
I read 3h00
